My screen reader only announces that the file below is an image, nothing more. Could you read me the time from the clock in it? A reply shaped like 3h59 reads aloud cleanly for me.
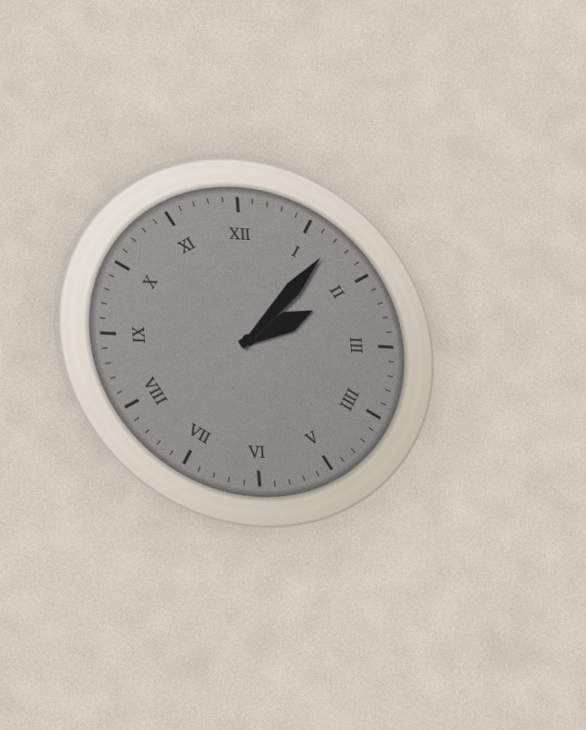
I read 2h07
